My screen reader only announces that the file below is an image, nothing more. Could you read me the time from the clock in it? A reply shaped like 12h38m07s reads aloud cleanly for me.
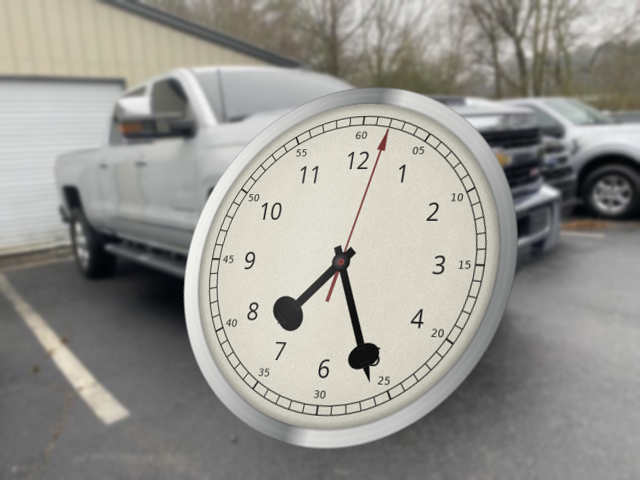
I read 7h26m02s
